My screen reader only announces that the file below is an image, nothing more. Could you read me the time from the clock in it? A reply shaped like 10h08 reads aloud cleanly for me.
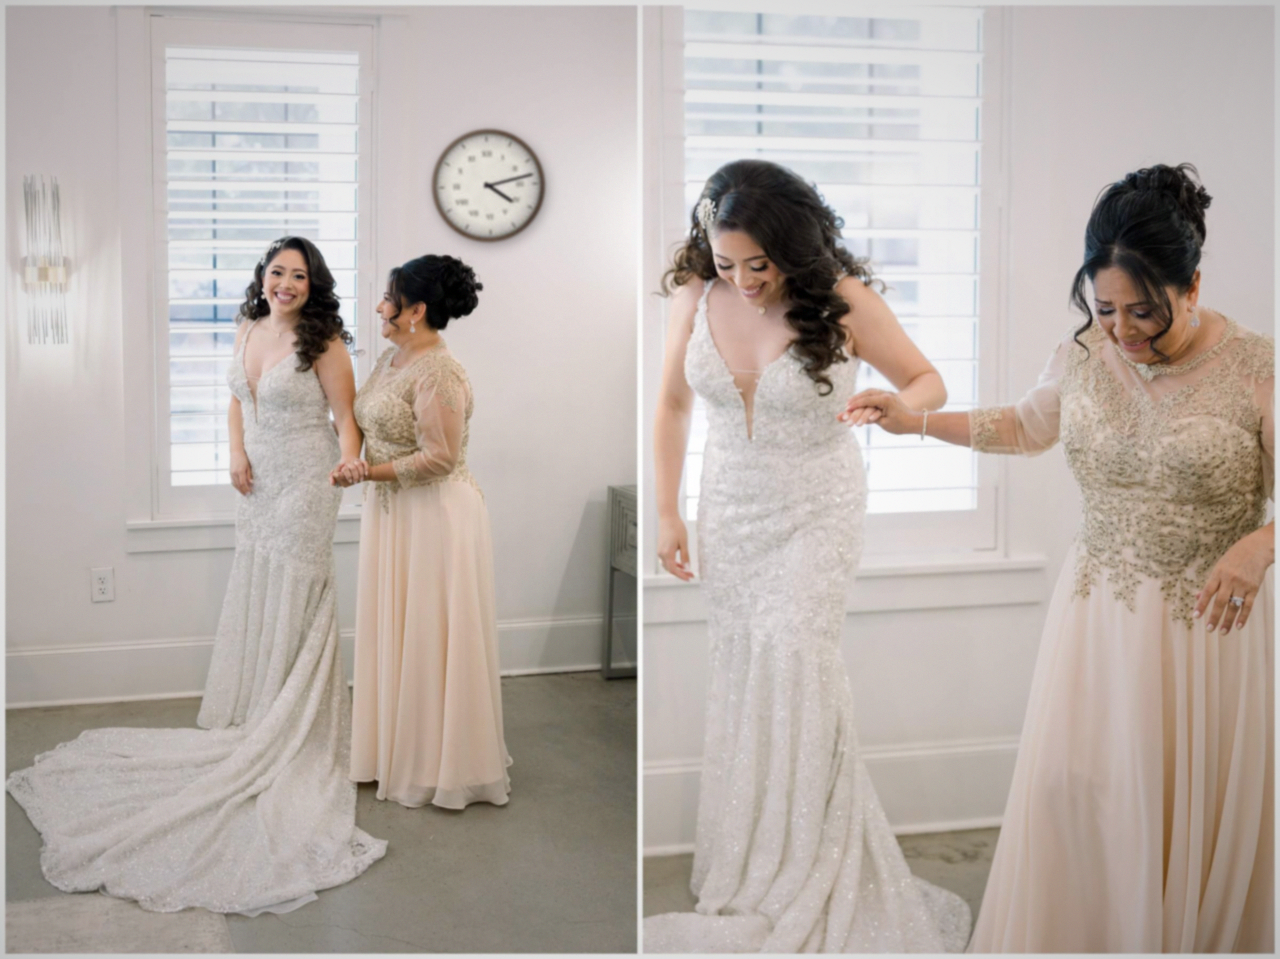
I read 4h13
